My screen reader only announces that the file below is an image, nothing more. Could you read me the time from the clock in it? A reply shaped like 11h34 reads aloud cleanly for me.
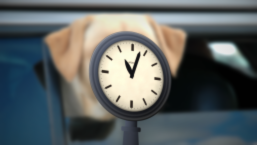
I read 11h03
